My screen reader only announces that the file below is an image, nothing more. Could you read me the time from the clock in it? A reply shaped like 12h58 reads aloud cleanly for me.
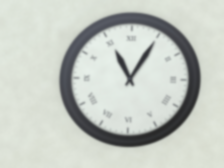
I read 11h05
